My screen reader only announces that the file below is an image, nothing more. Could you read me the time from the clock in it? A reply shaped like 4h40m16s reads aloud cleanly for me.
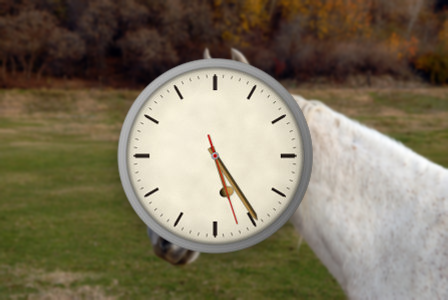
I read 5h24m27s
